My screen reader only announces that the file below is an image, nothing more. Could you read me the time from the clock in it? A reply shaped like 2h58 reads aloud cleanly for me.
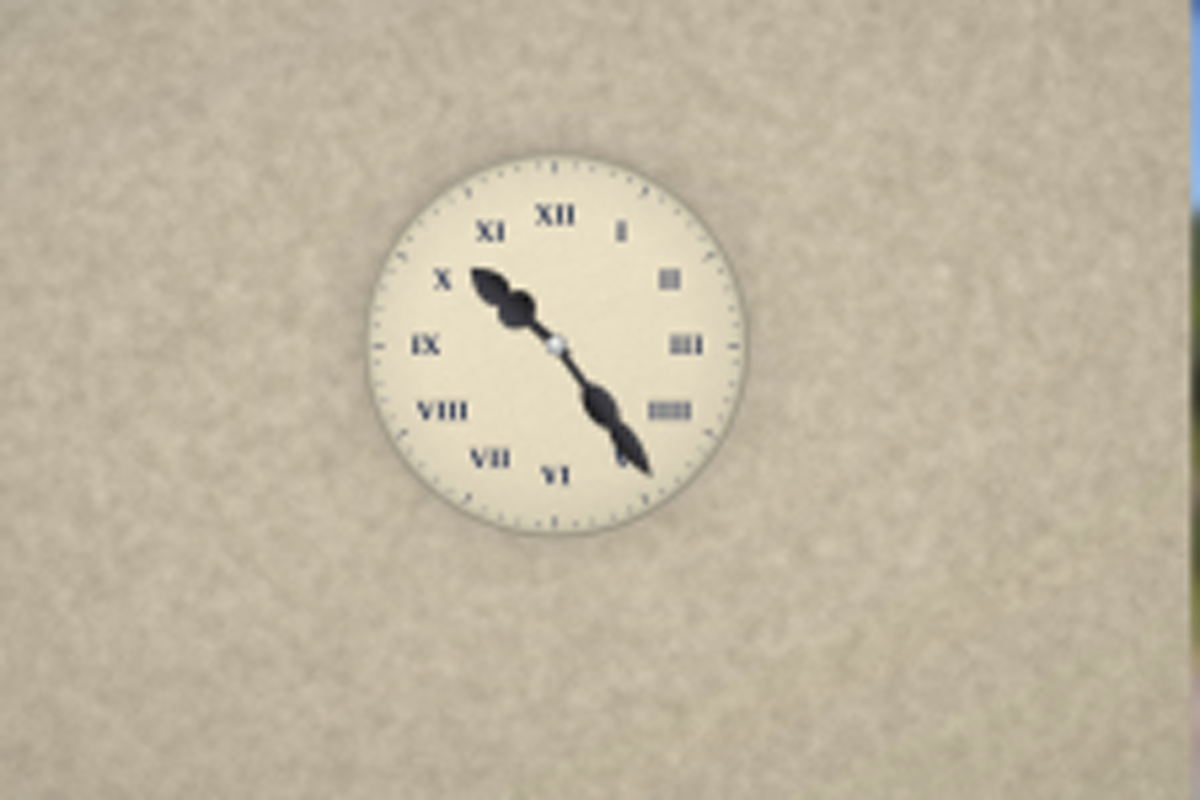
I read 10h24
